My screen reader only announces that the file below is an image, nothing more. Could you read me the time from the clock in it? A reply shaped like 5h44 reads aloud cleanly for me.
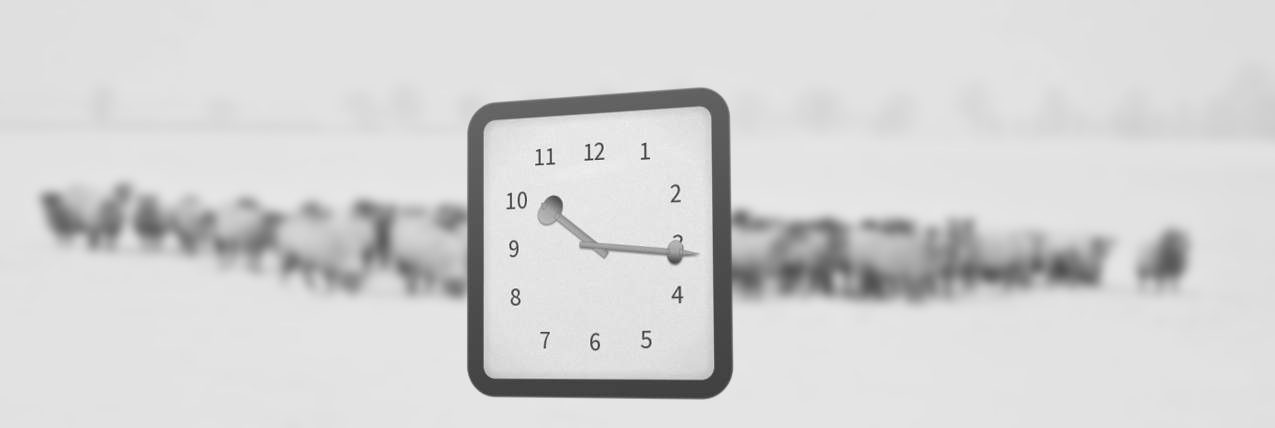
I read 10h16
